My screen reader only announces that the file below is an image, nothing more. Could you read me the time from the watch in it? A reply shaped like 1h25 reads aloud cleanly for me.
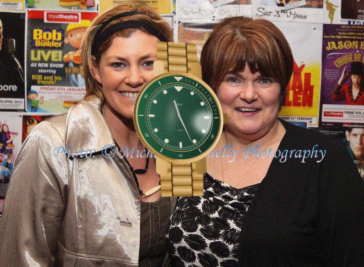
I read 11h26
